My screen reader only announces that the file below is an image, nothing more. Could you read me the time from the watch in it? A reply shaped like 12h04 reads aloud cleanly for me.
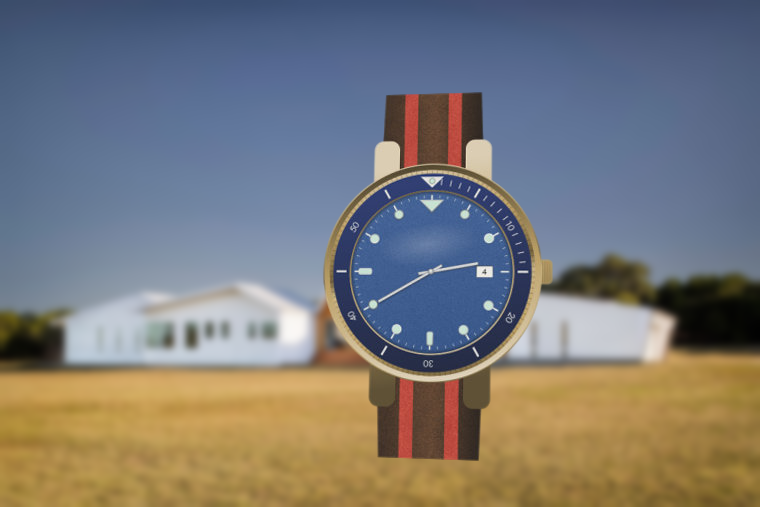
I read 2h40
